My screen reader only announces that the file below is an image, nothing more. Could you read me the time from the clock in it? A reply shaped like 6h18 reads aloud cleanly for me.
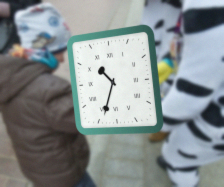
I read 10h34
